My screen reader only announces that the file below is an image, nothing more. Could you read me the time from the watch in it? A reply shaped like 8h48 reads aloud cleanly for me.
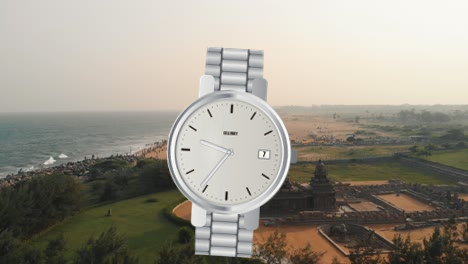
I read 9h36
